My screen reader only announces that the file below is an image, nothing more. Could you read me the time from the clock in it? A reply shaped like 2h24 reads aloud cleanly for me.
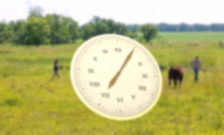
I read 7h05
